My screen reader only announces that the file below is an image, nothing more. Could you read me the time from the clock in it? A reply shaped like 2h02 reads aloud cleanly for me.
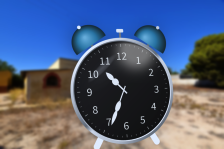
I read 10h34
